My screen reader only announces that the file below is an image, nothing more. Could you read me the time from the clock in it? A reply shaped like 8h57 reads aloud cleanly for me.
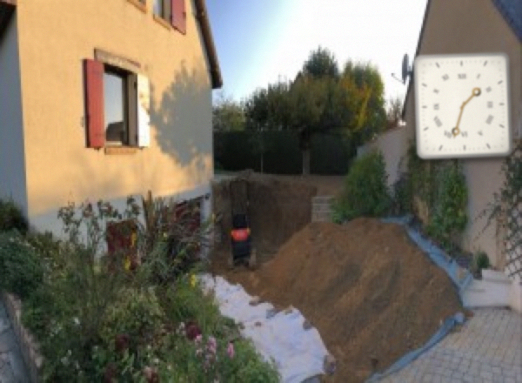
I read 1h33
